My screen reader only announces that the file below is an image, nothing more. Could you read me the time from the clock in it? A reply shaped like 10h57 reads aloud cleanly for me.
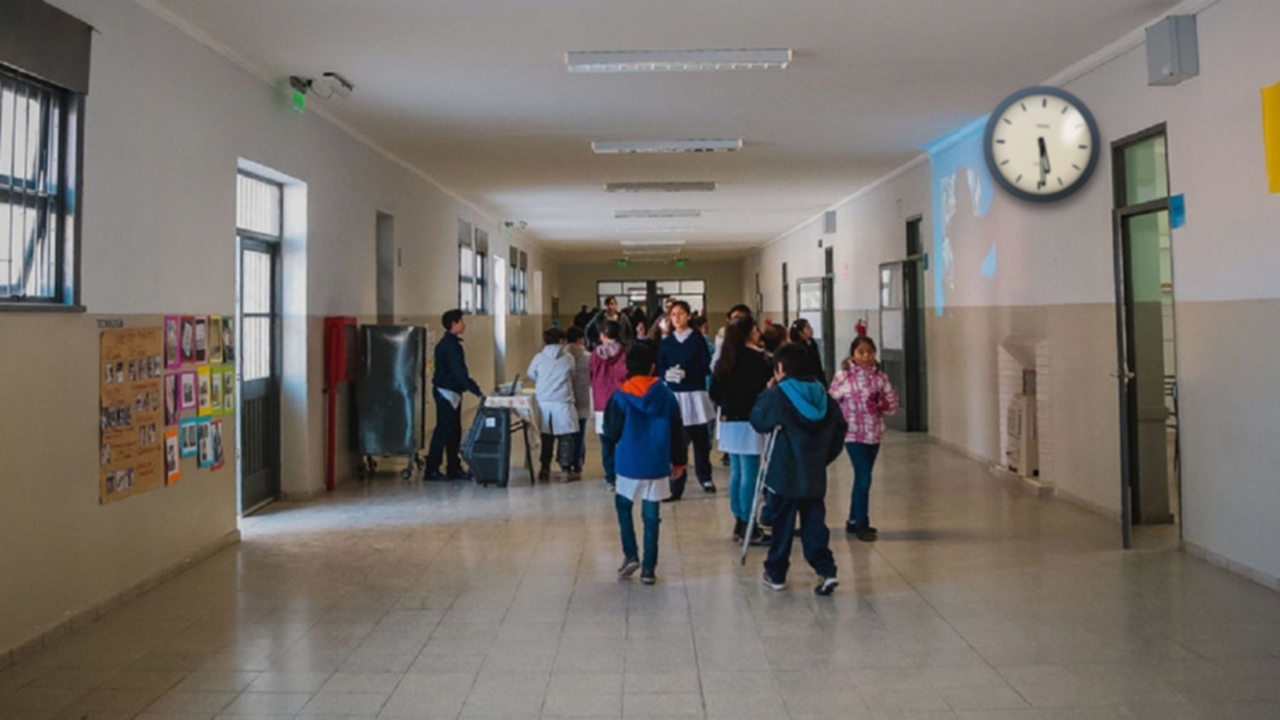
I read 5h29
